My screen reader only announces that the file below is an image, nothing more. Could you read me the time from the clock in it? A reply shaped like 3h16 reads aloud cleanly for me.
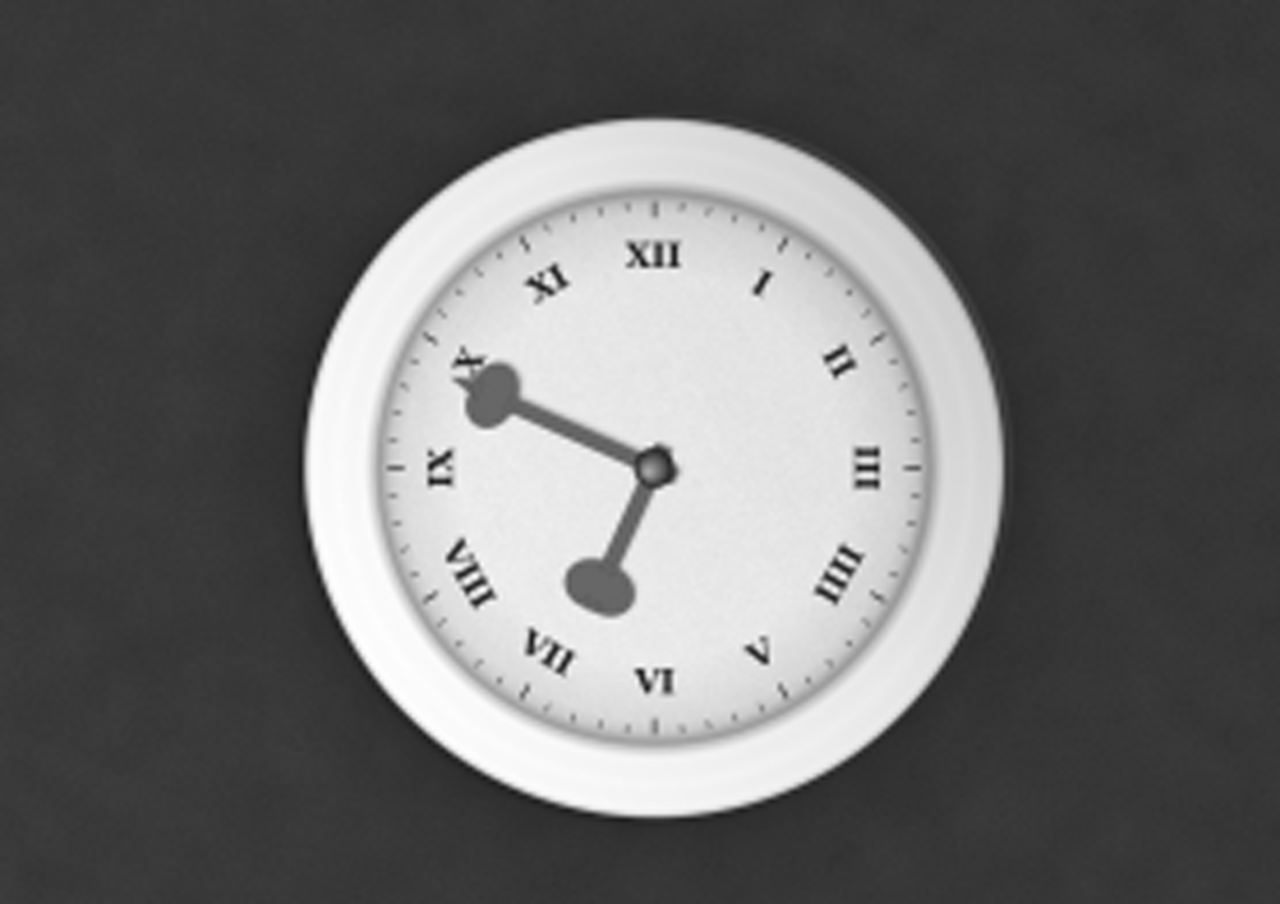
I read 6h49
